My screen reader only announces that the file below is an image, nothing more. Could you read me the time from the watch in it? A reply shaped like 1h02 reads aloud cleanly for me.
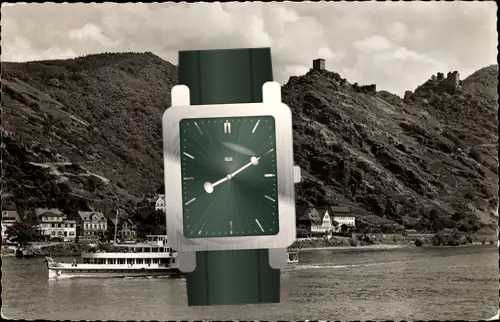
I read 8h10
